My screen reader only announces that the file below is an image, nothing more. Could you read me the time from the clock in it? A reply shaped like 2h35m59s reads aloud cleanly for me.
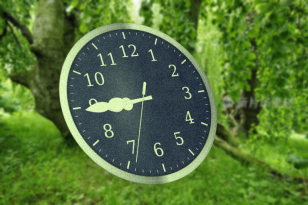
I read 8h44m34s
